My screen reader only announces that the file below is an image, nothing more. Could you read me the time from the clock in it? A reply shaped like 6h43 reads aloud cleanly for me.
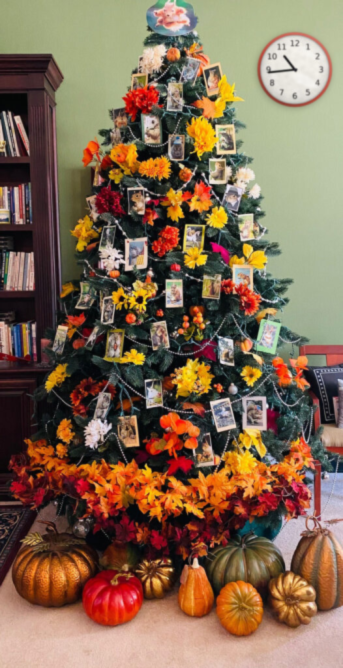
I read 10h44
